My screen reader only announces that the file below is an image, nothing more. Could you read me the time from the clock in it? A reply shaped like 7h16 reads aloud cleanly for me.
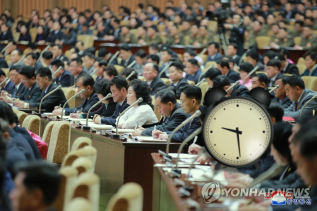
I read 9h29
